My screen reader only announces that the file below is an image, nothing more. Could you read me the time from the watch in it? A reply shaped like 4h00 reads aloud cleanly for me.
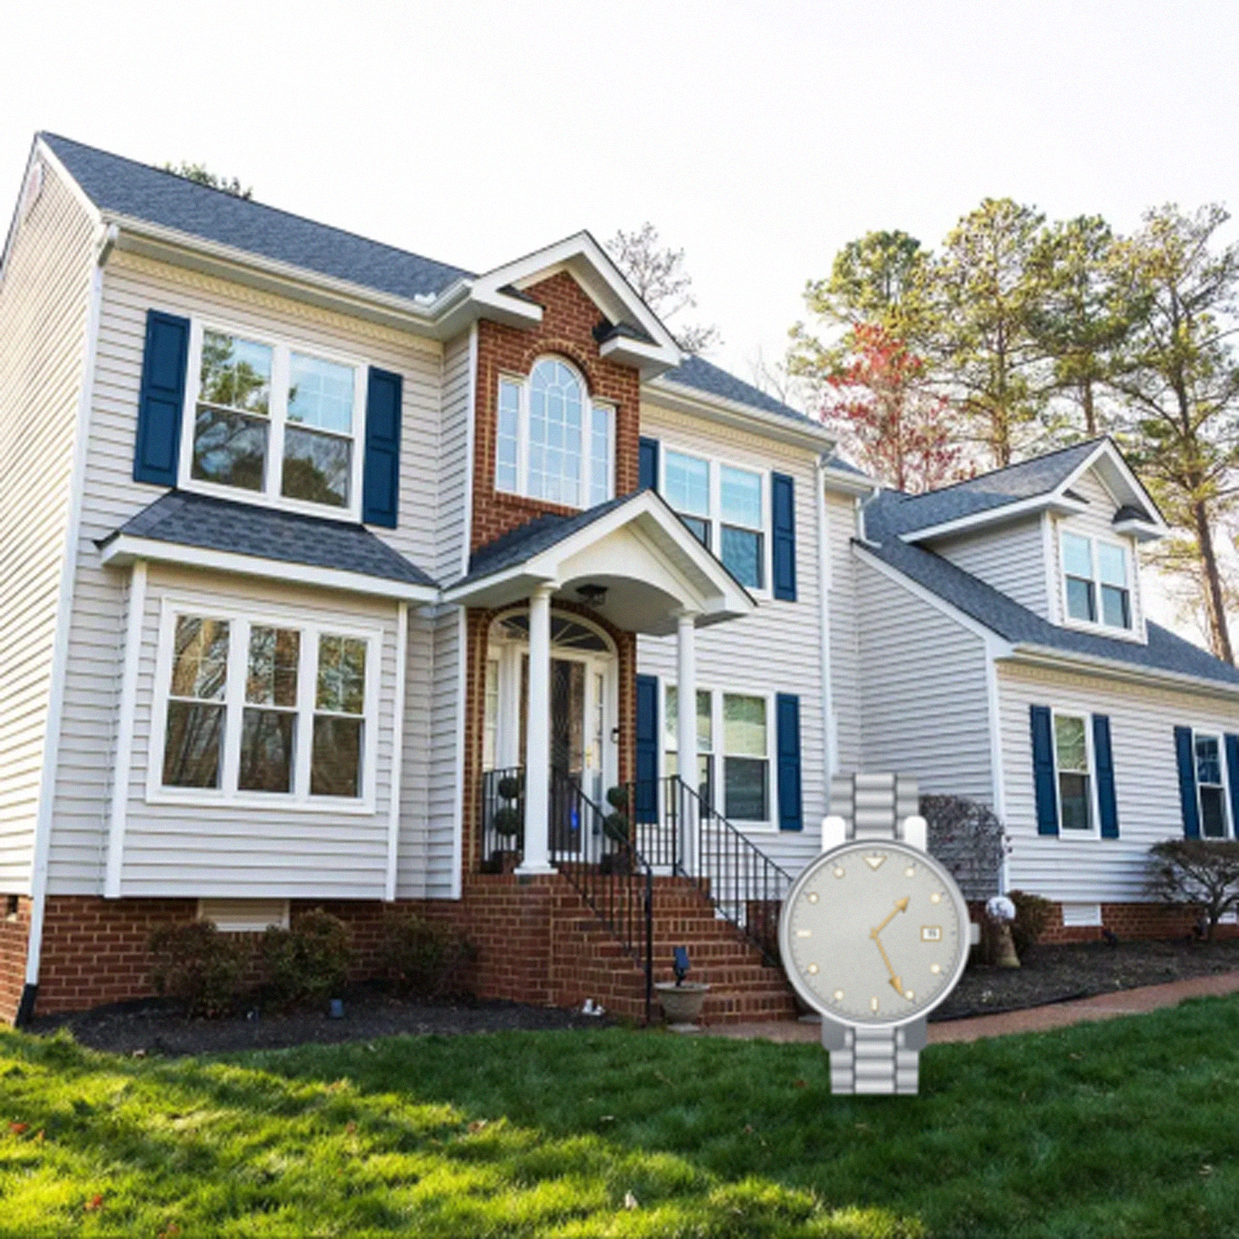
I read 1h26
